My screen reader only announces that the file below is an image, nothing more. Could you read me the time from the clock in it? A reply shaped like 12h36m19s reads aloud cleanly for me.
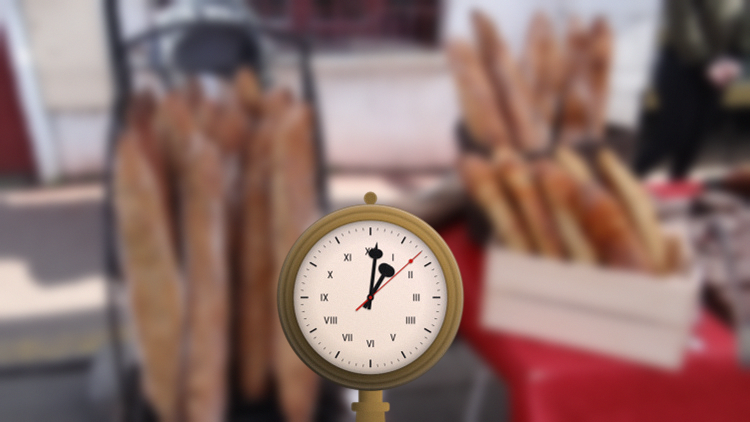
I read 1h01m08s
